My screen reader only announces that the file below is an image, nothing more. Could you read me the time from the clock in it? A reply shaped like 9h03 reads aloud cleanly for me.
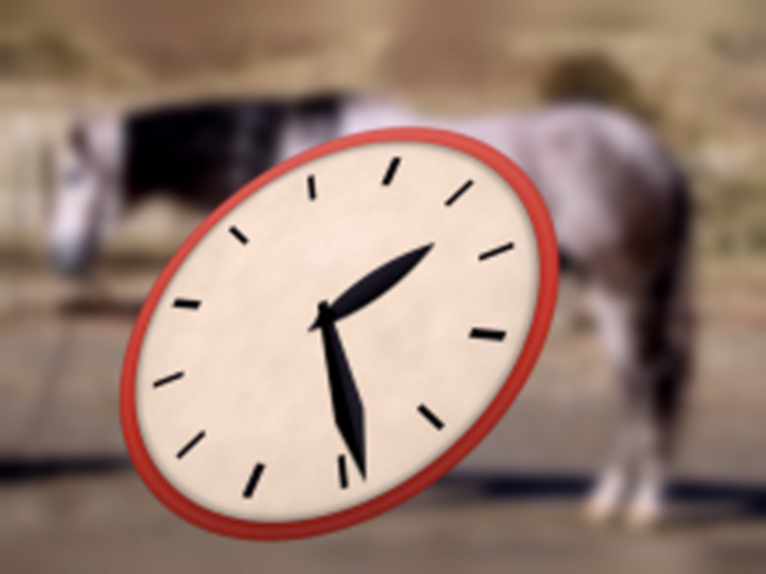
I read 1h24
